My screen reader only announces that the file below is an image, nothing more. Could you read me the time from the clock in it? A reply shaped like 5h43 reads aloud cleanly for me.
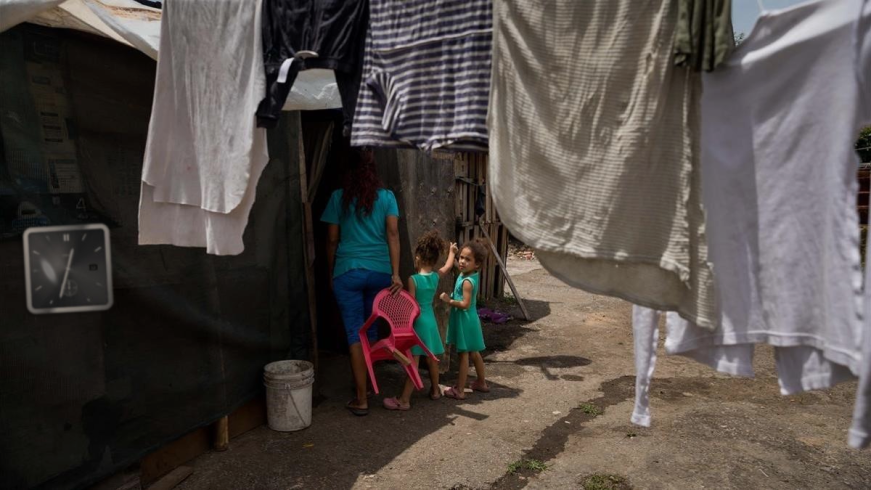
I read 12h33
